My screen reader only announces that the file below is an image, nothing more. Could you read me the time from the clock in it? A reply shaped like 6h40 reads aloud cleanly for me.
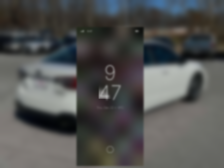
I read 9h47
